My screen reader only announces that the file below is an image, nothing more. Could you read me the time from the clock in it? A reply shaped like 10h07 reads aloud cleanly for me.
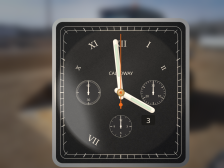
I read 3h59
